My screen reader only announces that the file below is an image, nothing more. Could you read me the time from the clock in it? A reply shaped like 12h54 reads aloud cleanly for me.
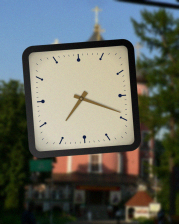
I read 7h19
